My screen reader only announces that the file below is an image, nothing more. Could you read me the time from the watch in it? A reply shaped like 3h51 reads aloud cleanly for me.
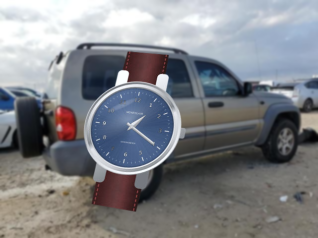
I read 1h20
